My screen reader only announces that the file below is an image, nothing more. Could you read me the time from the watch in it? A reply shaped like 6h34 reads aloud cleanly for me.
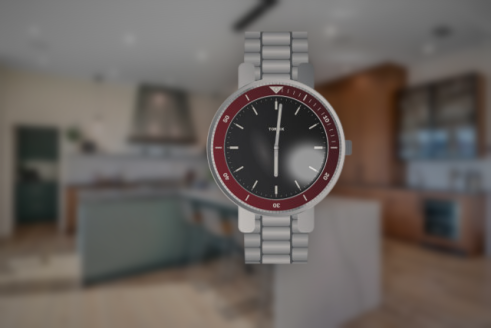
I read 6h01
